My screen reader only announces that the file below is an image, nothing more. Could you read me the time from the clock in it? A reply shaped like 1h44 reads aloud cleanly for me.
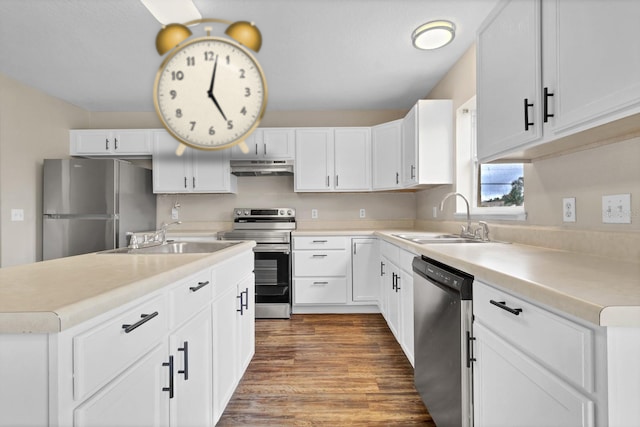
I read 5h02
